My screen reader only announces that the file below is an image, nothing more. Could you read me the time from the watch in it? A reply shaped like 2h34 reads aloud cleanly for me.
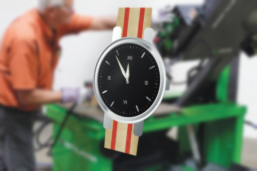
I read 11h54
